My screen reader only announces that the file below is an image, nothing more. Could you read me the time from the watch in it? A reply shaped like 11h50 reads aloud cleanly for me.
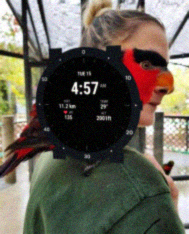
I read 4h57
